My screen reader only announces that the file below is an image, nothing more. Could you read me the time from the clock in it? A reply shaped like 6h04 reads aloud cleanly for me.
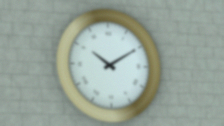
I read 10h10
